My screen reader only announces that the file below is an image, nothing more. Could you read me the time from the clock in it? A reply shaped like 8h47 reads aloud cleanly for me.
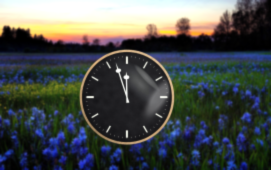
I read 11h57
